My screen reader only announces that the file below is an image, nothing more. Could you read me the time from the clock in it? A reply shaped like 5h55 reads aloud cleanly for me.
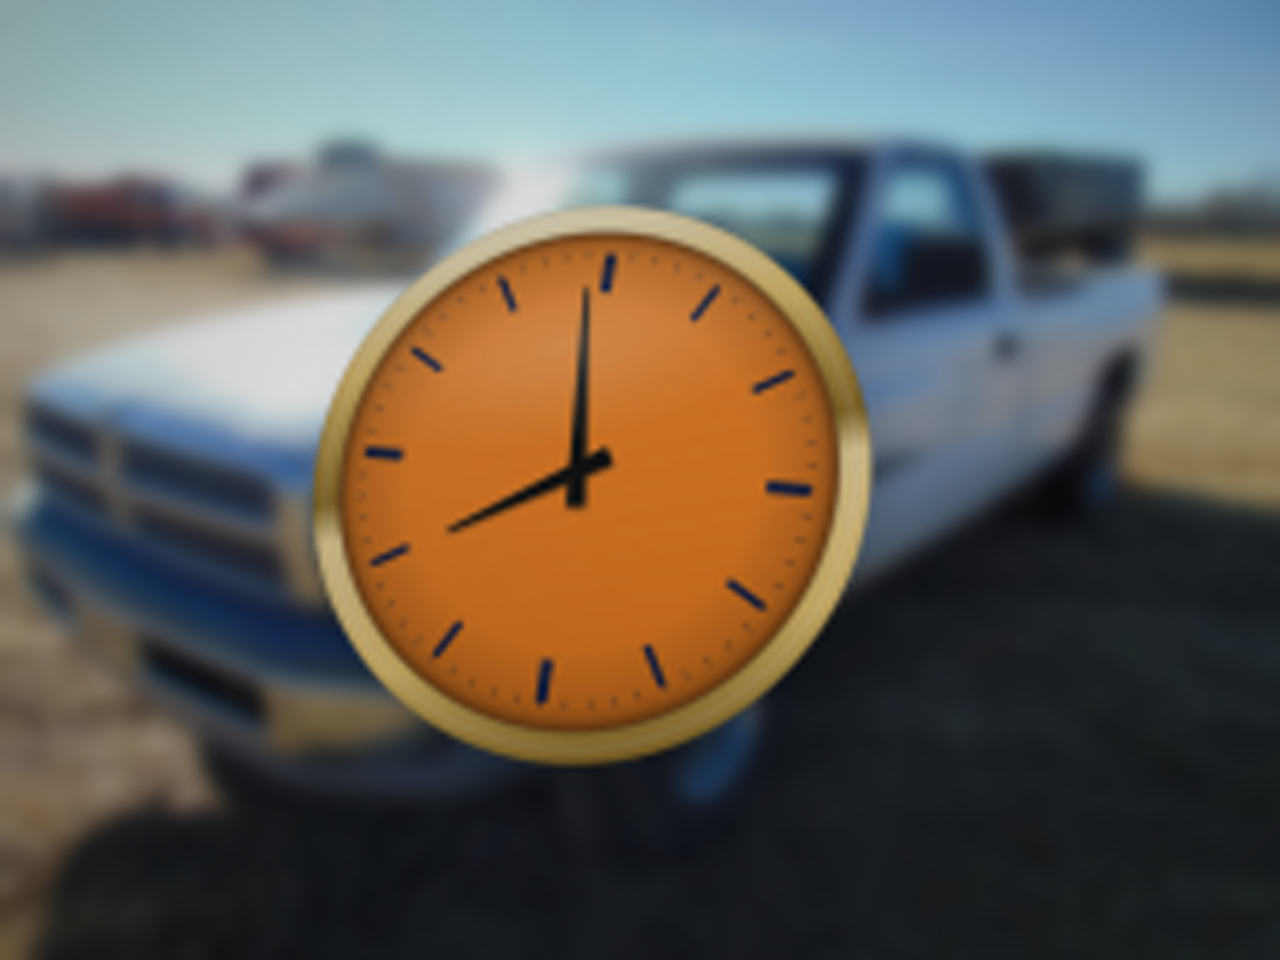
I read 7h59
